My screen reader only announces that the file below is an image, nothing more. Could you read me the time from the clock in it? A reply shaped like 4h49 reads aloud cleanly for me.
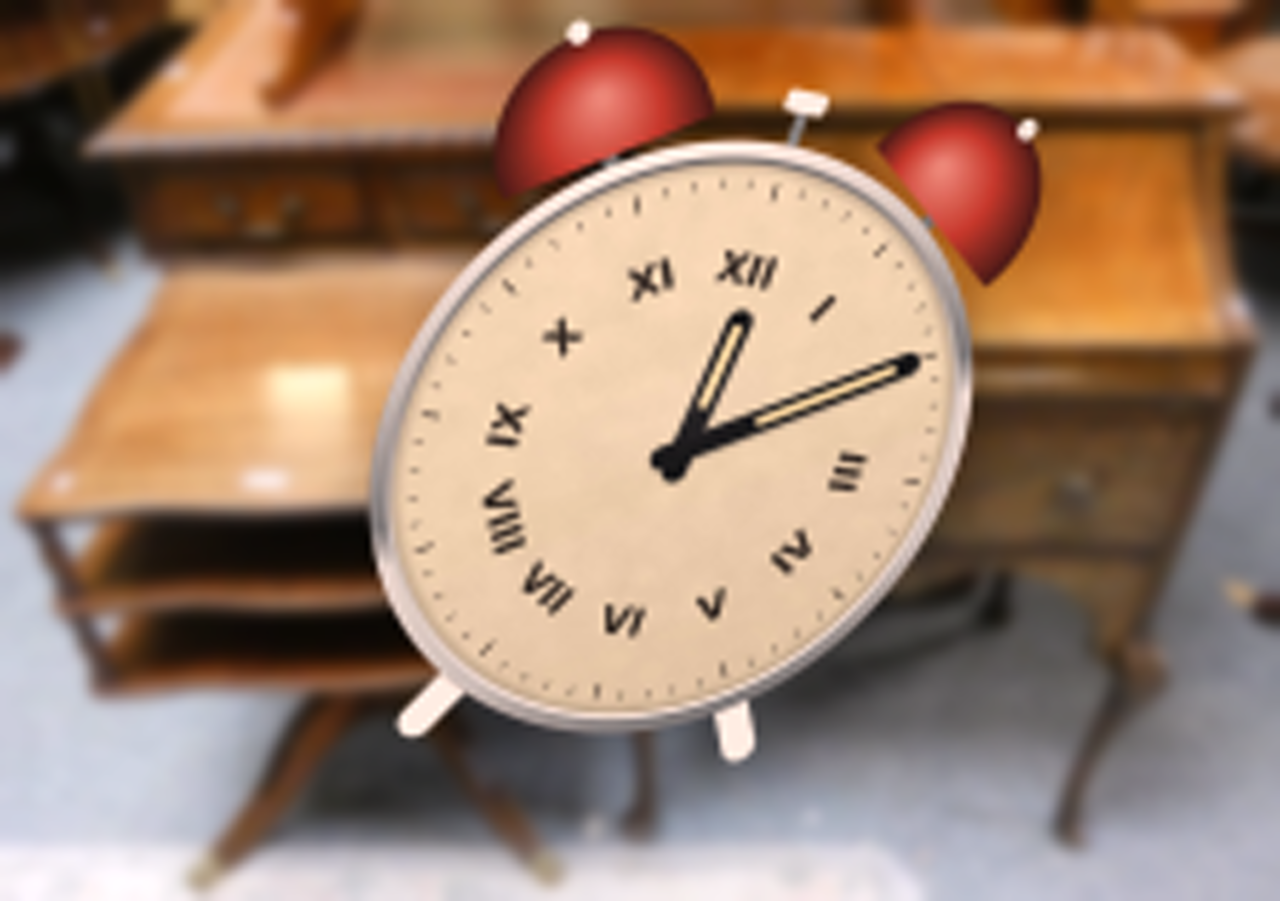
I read 12h10
